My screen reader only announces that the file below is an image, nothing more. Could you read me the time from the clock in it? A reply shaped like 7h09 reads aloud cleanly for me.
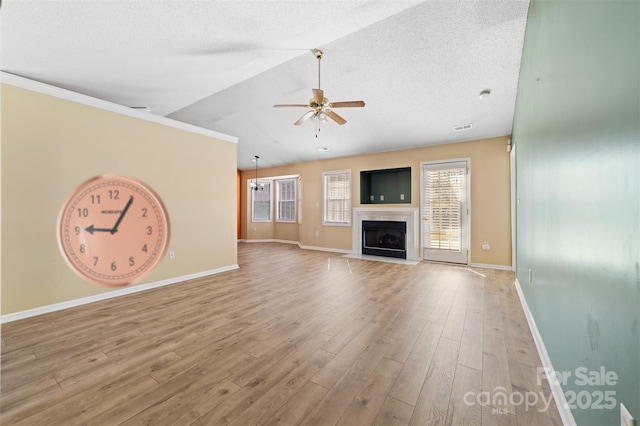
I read 9h05
